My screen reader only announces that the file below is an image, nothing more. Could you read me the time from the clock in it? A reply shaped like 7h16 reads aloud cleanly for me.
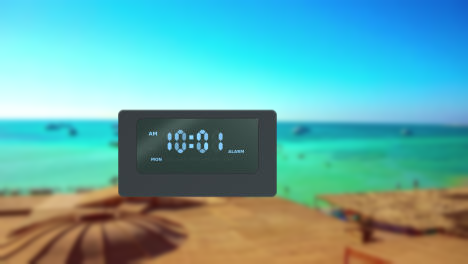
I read 10h01
